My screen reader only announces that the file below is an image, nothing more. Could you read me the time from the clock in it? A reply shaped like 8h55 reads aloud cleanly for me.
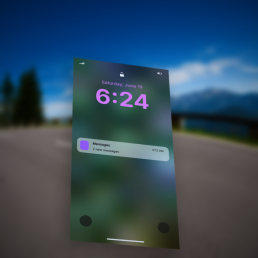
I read 6h24
